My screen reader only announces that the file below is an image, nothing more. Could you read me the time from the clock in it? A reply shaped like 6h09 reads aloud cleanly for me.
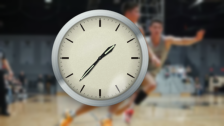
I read 1h37
